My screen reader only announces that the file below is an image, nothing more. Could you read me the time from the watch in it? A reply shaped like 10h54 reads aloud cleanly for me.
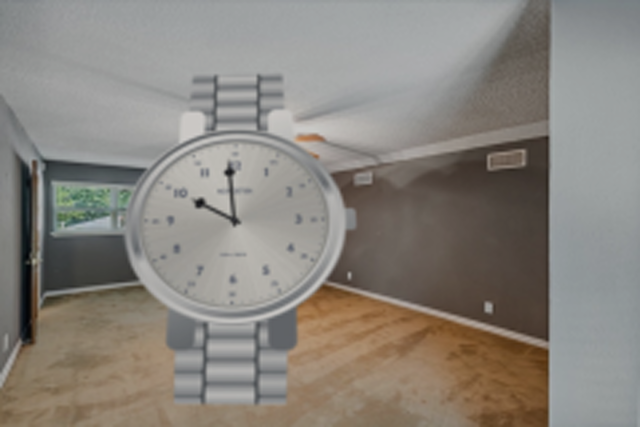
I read 9h59
